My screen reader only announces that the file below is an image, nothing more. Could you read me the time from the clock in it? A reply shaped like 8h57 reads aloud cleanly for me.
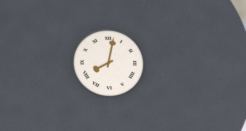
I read 8h02
